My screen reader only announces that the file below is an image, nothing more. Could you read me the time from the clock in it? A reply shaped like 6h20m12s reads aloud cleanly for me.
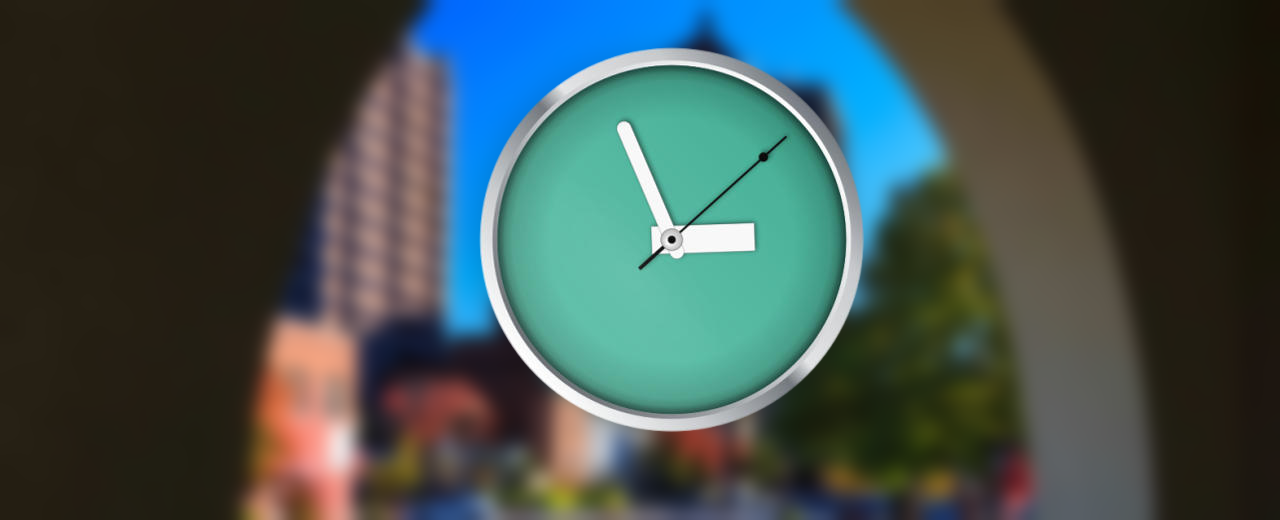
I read 2h56m08s
